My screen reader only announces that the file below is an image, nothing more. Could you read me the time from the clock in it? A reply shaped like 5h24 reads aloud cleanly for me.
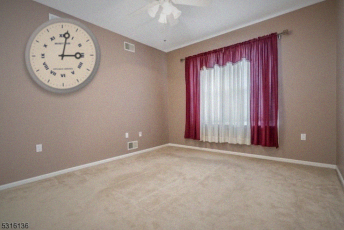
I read 3h02
